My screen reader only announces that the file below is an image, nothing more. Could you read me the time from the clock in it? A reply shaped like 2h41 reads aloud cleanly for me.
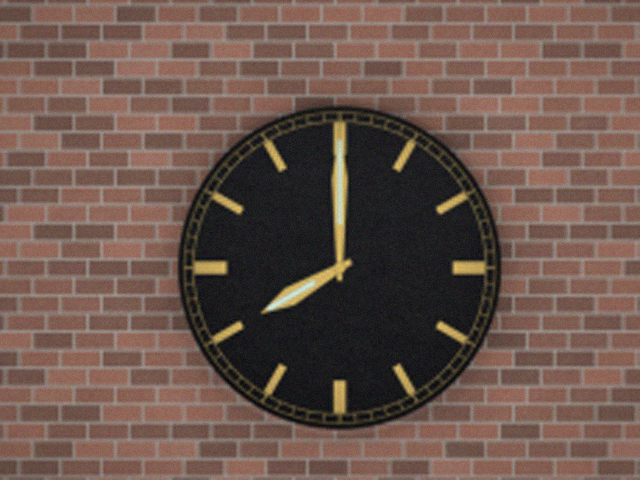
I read 8h00
